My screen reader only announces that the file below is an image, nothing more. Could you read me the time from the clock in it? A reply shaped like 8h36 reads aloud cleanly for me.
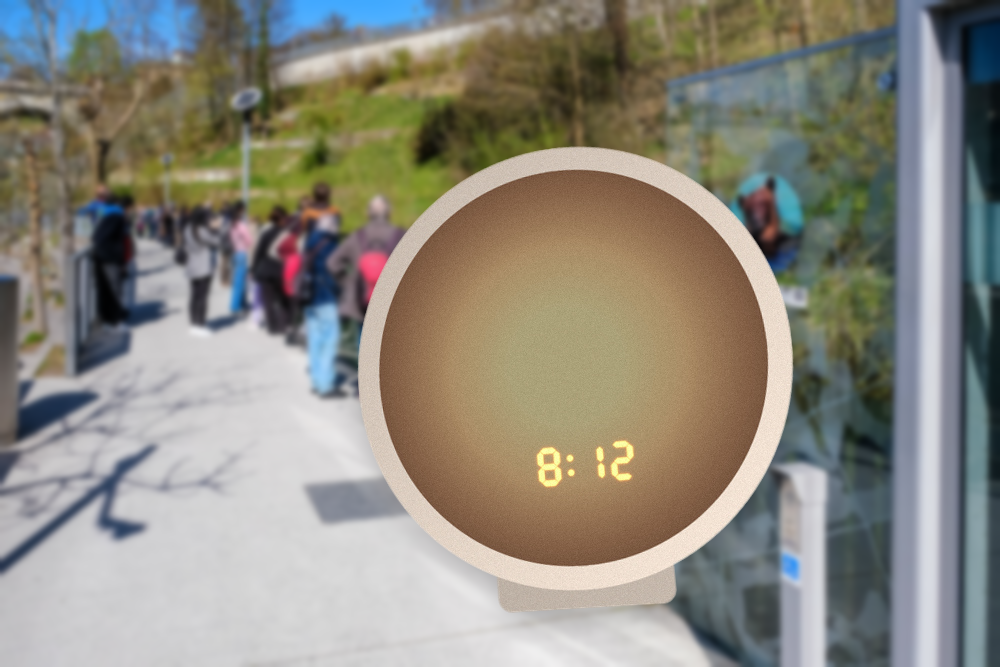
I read 8h12
